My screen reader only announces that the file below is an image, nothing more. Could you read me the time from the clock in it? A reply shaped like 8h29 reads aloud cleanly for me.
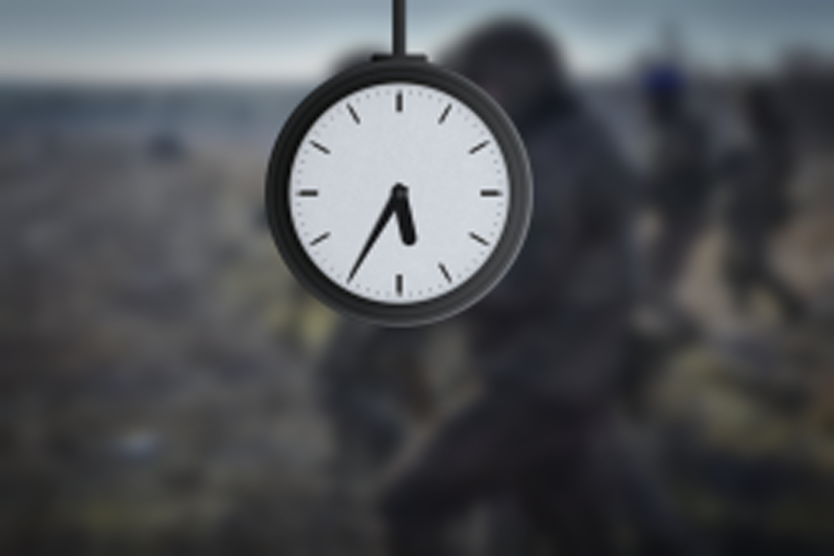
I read 5h35
